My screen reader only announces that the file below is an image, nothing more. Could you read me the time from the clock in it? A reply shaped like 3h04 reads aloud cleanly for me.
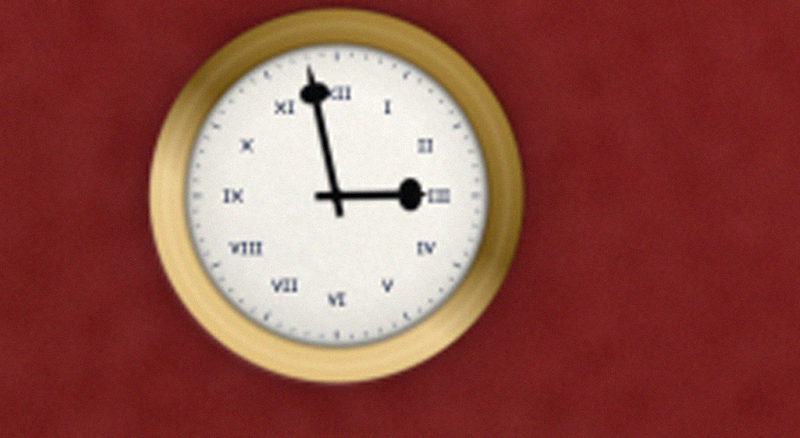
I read 2h58
